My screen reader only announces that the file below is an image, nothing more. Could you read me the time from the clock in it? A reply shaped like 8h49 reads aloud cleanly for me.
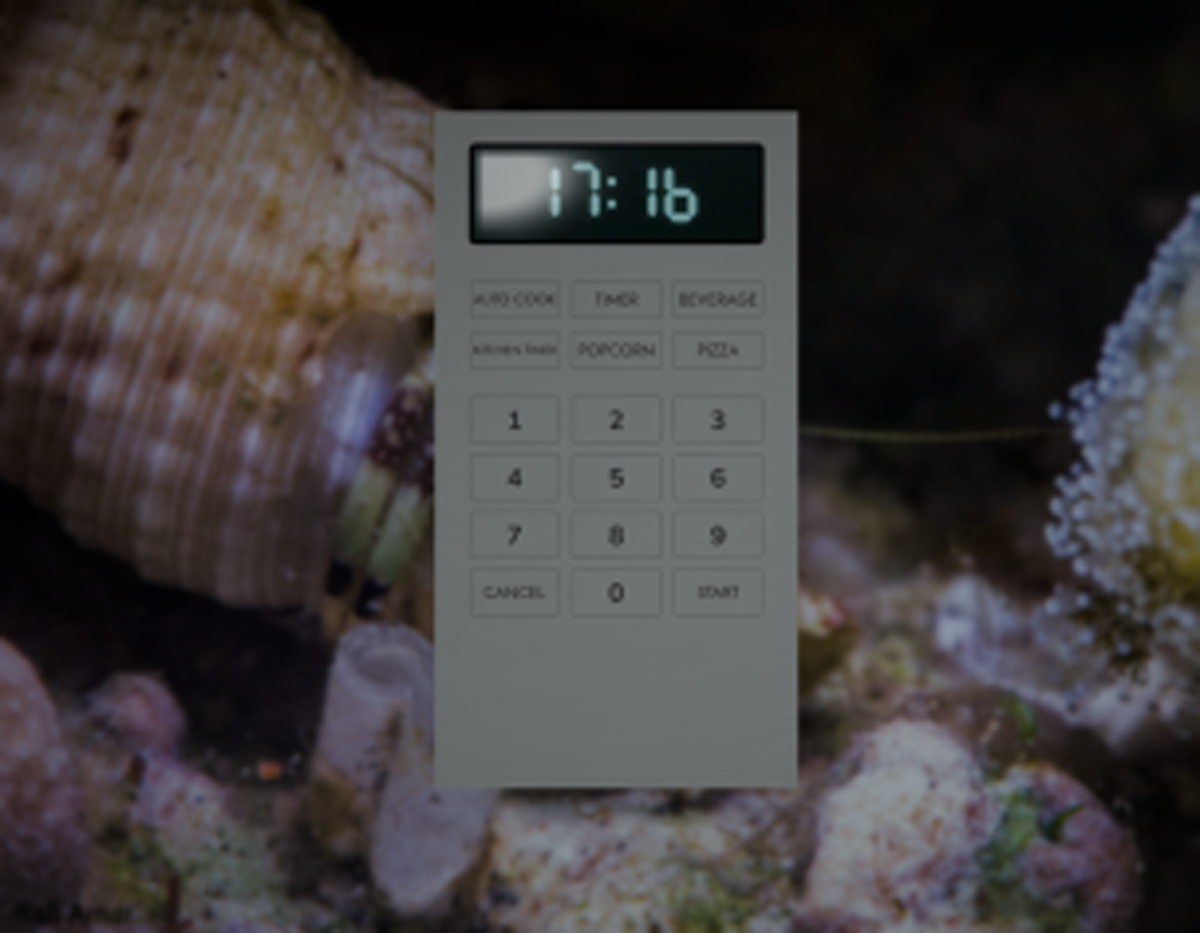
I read 17h16
